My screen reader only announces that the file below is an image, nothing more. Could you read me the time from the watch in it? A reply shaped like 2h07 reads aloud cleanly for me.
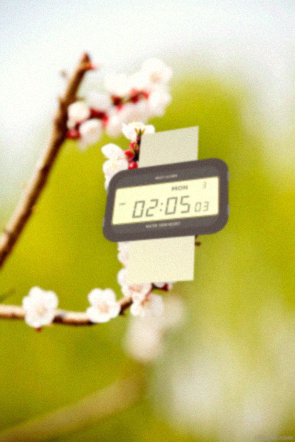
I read 2h05
